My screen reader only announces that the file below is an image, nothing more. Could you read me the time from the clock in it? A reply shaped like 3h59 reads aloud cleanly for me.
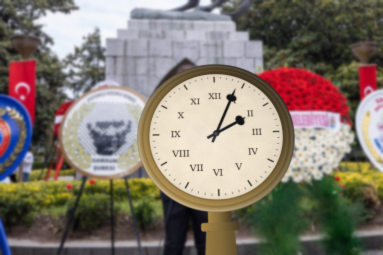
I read 2h04
